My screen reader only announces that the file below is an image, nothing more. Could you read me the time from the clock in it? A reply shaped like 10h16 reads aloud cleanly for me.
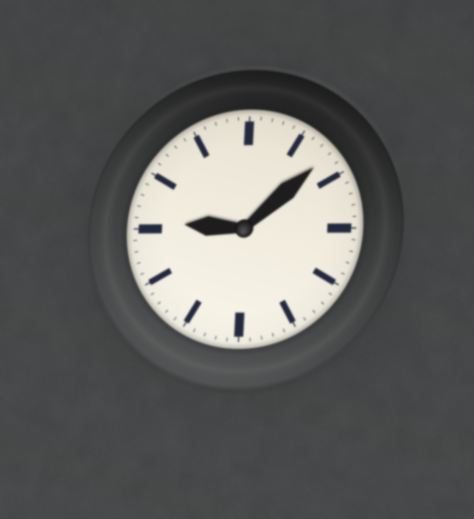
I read 9h08
